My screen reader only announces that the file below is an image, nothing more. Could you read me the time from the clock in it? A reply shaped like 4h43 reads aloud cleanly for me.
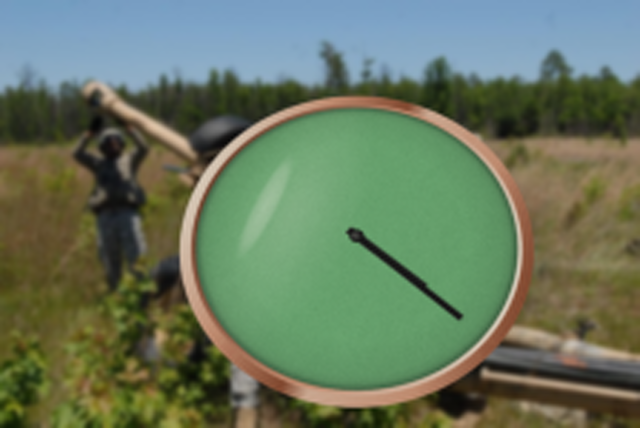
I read 4h22
